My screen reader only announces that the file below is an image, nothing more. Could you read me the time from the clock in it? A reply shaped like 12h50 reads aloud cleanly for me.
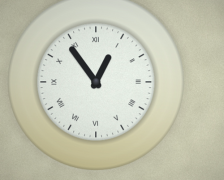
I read 12h54
